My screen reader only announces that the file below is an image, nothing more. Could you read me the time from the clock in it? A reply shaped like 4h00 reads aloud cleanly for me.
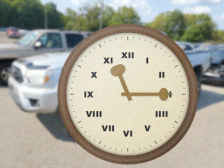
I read 11h15
